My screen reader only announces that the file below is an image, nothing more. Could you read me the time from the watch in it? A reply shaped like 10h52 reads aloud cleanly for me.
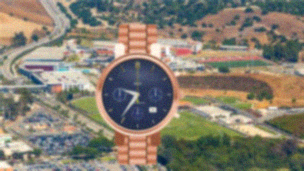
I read 9h36
